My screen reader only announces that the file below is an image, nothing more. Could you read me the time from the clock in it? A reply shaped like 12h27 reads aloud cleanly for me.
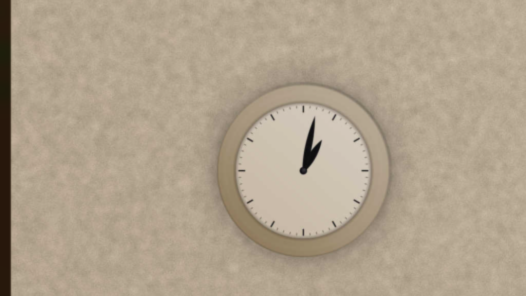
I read 1h02
